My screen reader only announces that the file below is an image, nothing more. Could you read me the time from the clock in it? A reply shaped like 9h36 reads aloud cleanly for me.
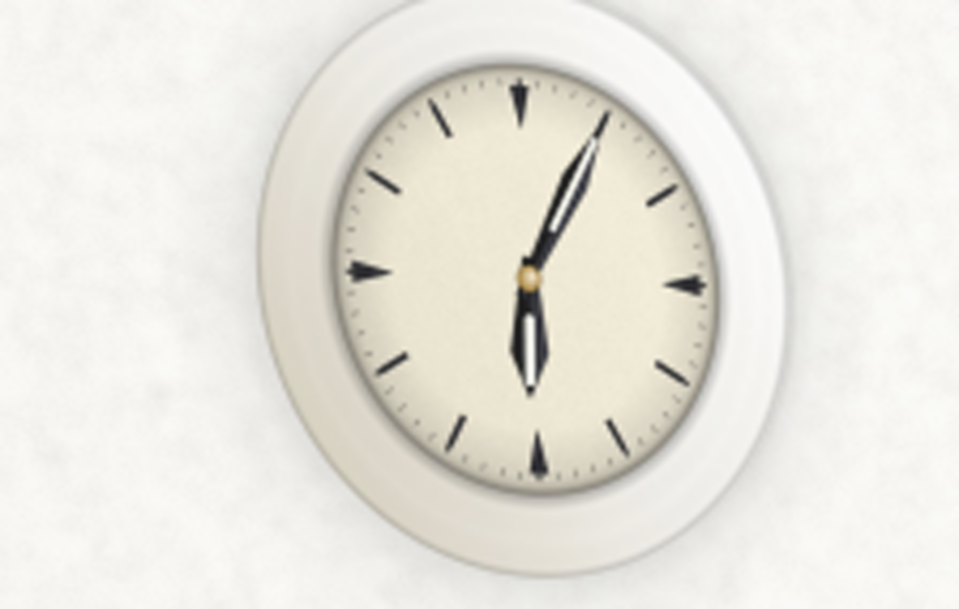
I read 6h05
